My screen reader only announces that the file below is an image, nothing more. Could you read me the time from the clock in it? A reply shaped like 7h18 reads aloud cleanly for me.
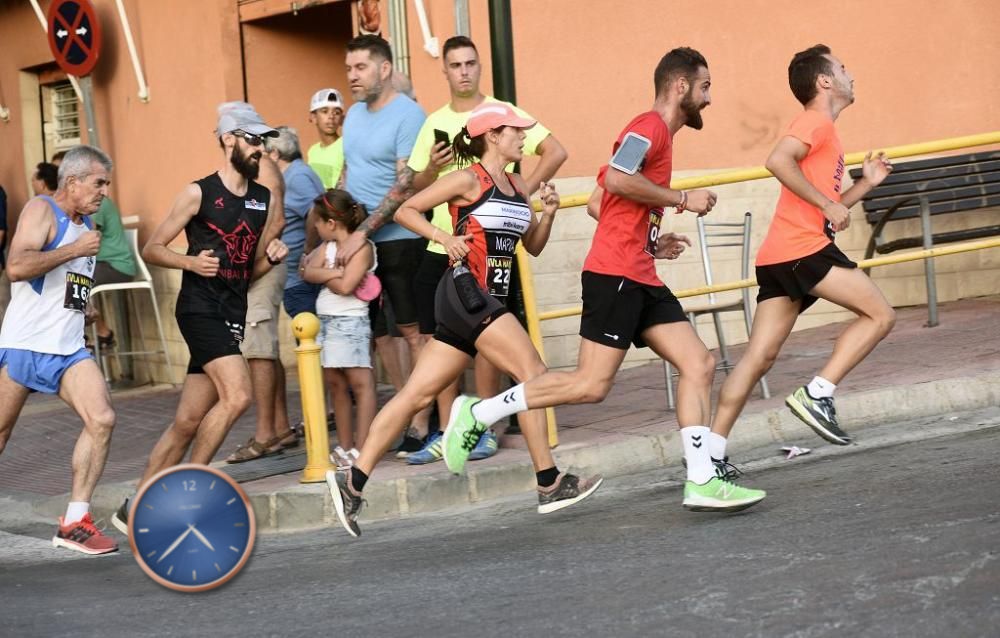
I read 4h38
